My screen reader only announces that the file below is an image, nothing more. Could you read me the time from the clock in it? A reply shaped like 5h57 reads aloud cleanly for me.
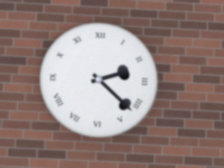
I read 2h22
